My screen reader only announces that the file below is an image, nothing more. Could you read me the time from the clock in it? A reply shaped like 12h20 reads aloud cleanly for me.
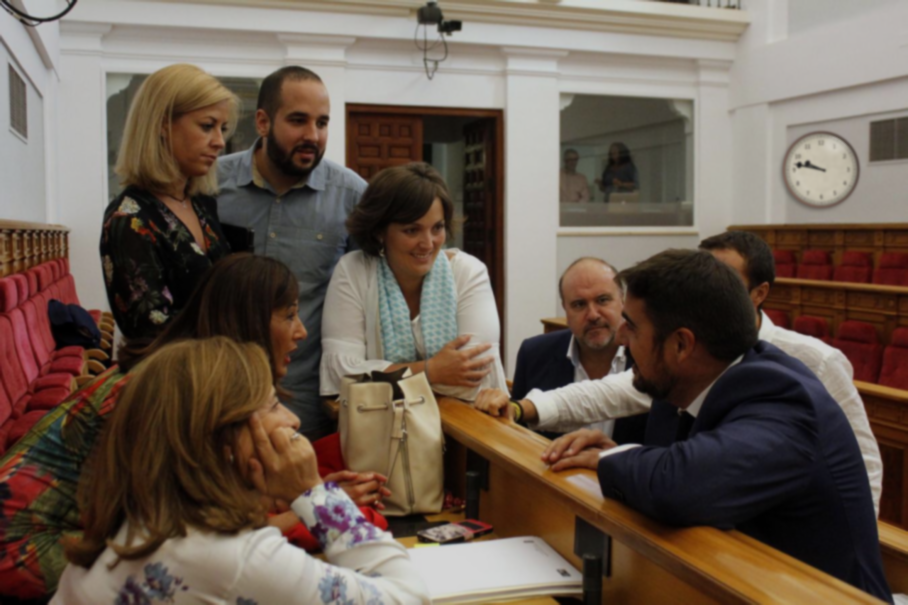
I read 9h47
